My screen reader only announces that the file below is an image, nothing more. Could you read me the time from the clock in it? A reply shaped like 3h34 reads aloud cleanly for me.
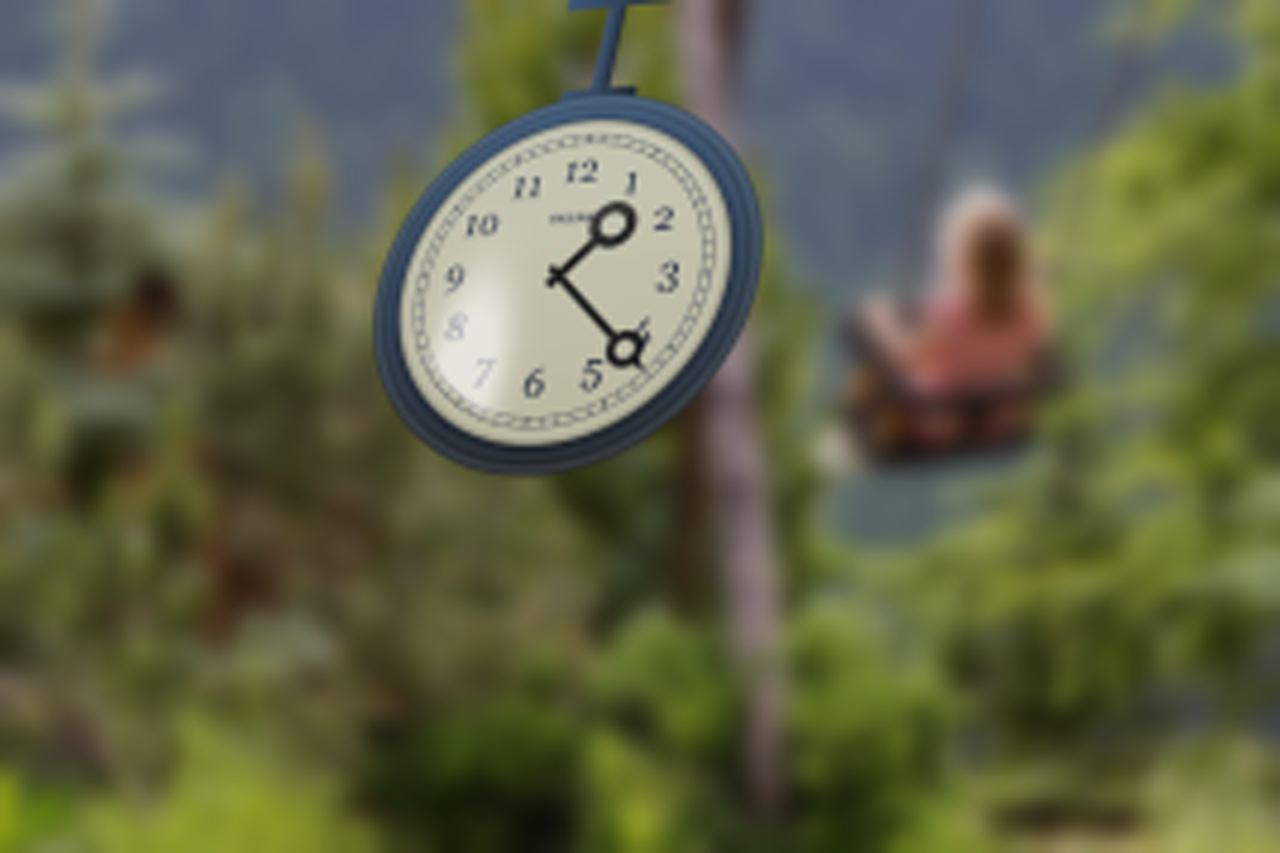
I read 1h22
